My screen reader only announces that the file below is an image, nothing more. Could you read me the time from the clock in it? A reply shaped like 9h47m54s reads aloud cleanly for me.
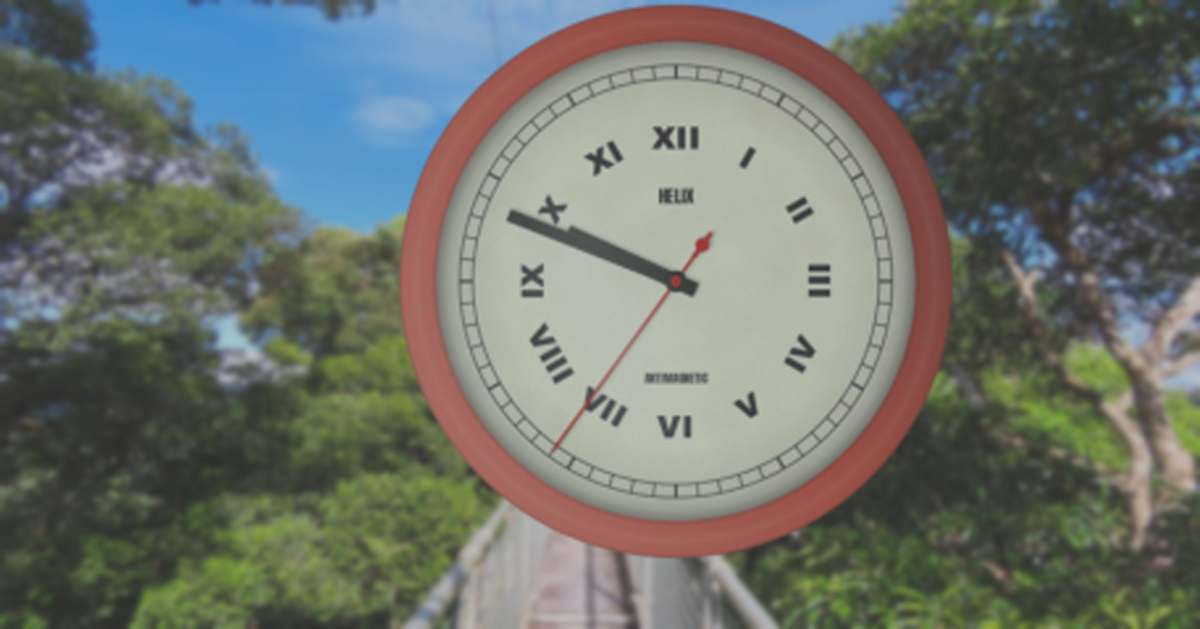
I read 9h48m36s
